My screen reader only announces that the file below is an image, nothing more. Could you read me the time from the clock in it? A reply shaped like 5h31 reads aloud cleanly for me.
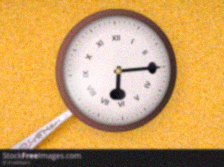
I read 6h15
